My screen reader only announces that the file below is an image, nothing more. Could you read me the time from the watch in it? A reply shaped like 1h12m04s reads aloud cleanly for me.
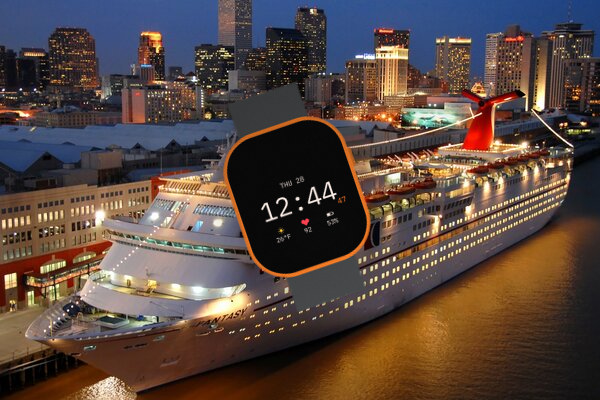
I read 12h44m47s
